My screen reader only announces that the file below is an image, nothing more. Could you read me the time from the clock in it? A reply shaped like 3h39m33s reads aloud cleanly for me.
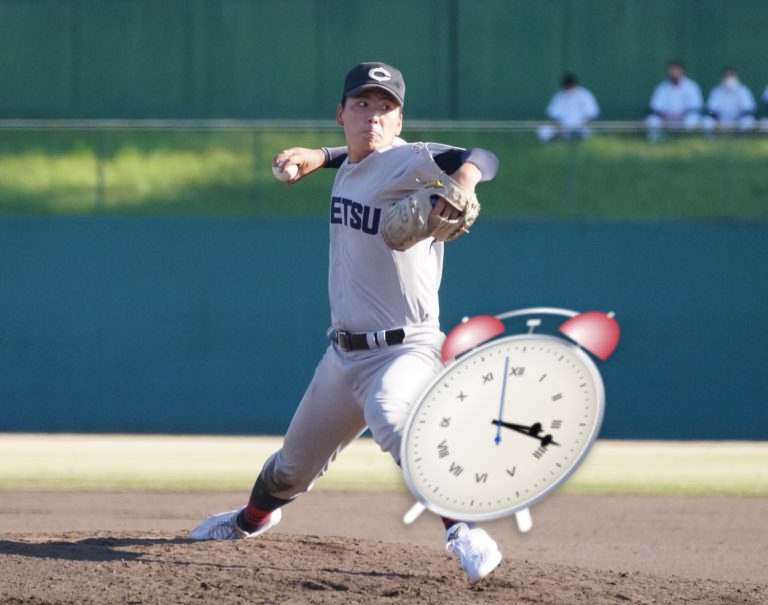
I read 3h17m58s
